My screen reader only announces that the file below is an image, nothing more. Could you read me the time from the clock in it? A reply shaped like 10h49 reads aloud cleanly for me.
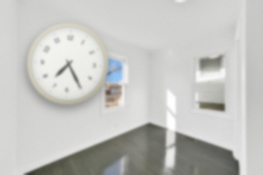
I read 7h25
